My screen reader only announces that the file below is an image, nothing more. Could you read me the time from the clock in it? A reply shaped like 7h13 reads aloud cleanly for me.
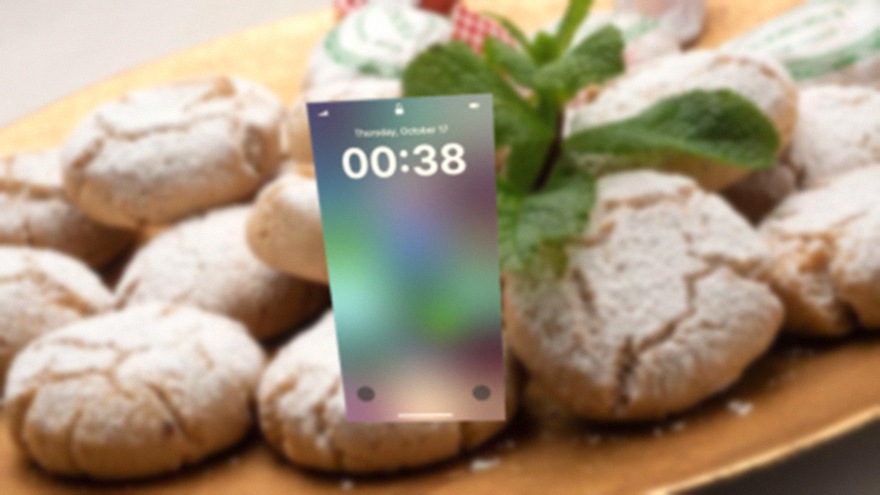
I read 0h38
